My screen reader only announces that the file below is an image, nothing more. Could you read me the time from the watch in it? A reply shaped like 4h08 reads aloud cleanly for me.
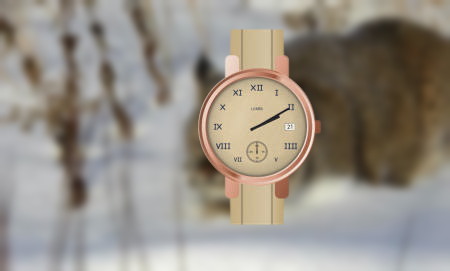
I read 2h10
